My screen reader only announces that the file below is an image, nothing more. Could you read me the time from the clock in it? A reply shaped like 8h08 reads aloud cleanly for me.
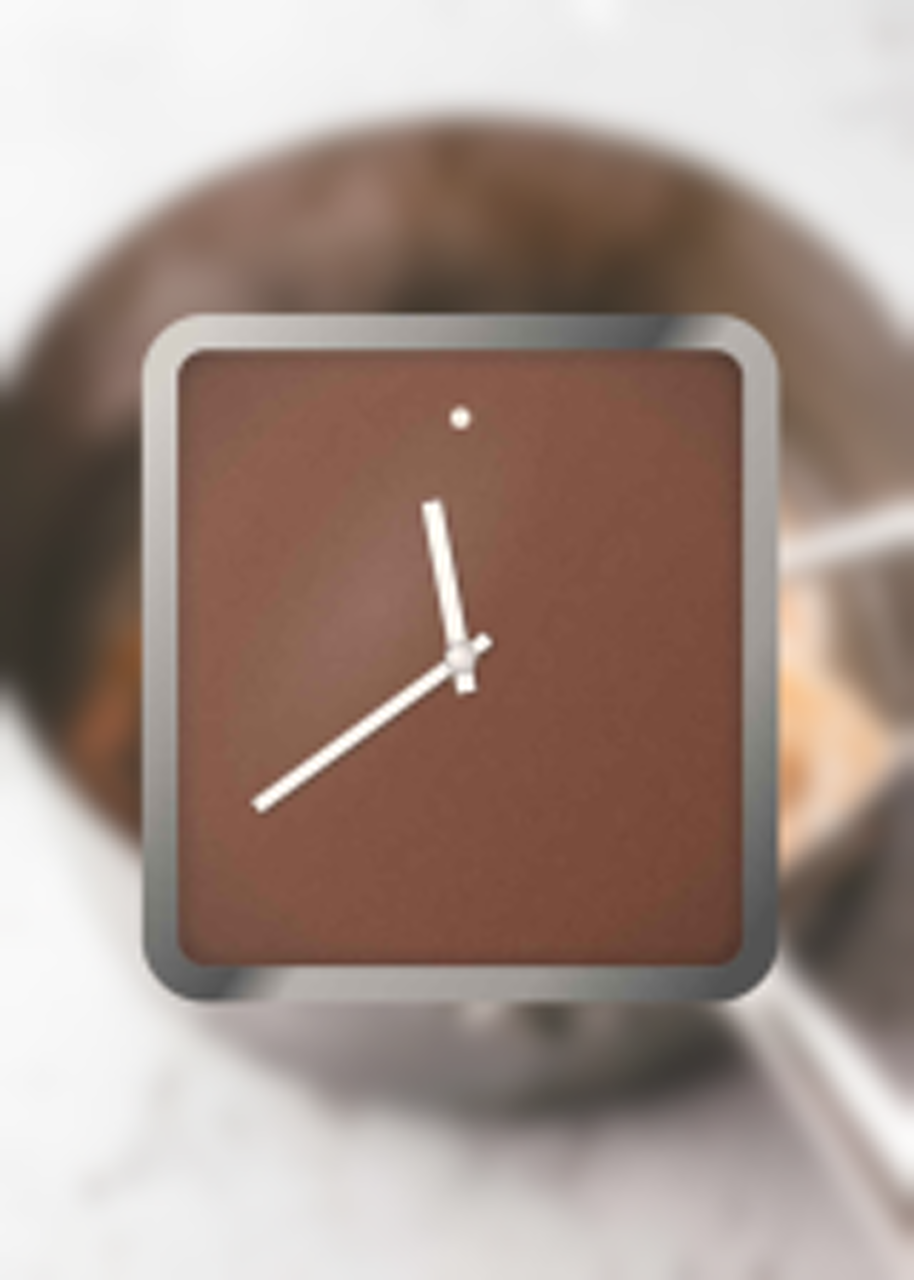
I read 11h39
